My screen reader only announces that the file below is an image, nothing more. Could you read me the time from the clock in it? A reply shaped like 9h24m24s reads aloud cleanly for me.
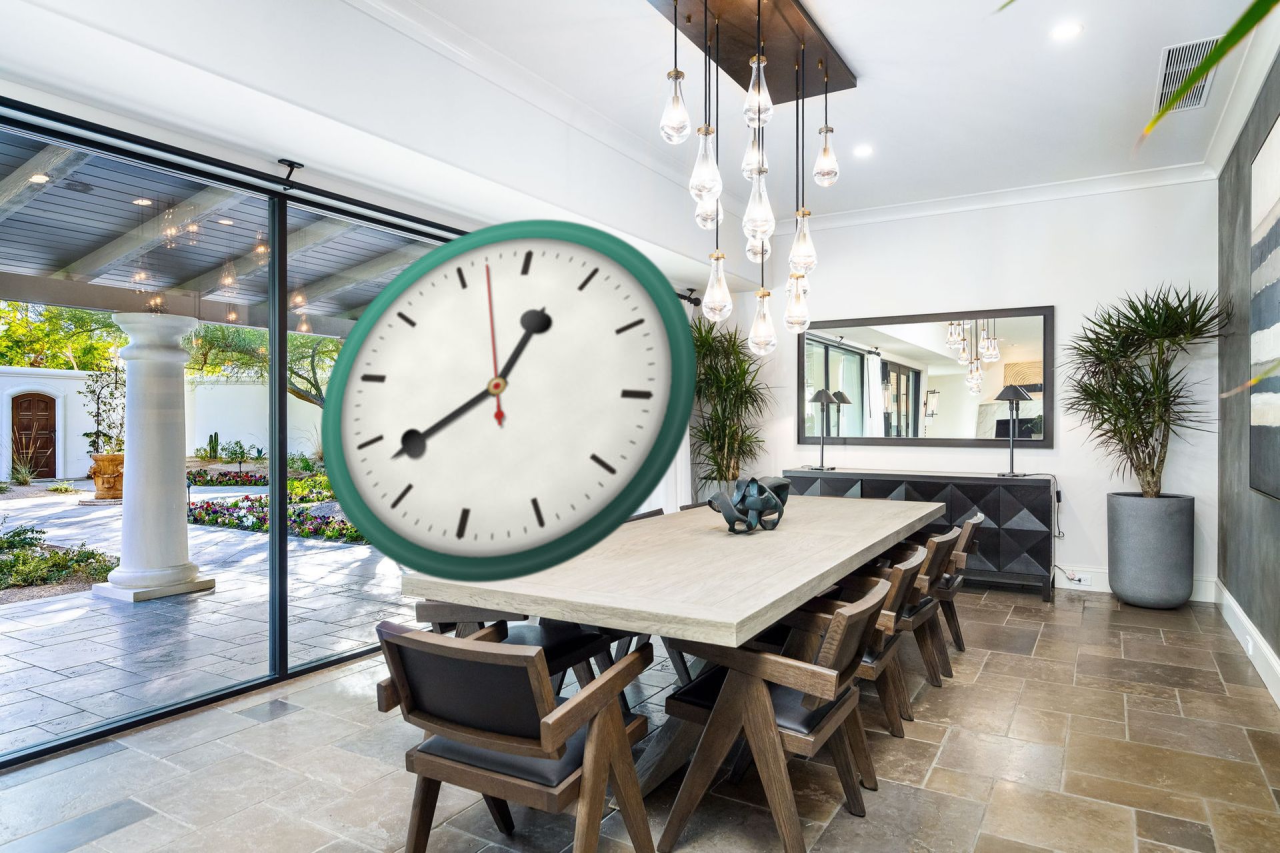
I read 12h37m57s
